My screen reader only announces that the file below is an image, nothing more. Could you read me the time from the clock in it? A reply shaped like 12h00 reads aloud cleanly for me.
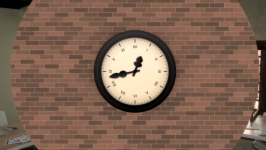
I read 12h43
